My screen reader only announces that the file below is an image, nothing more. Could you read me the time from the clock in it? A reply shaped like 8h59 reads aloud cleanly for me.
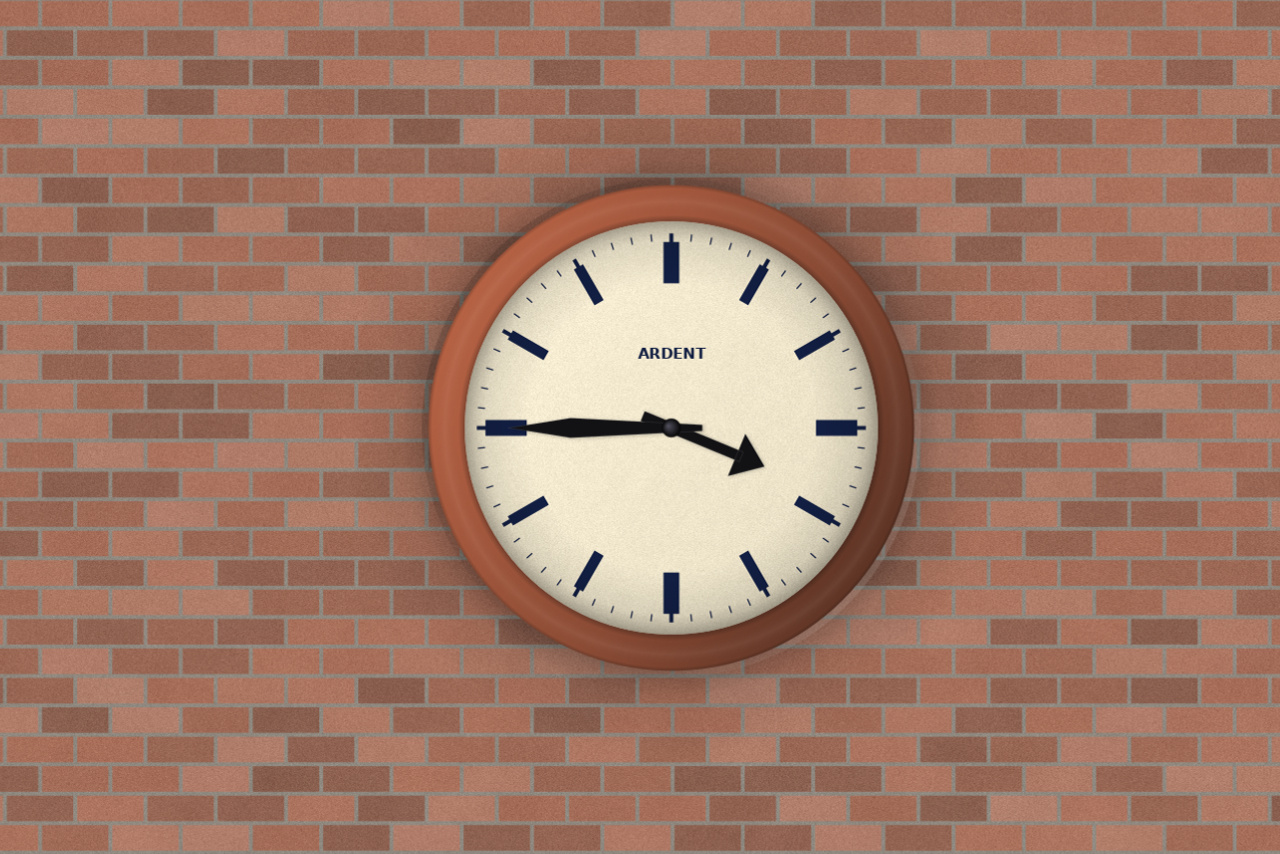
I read 3h45
